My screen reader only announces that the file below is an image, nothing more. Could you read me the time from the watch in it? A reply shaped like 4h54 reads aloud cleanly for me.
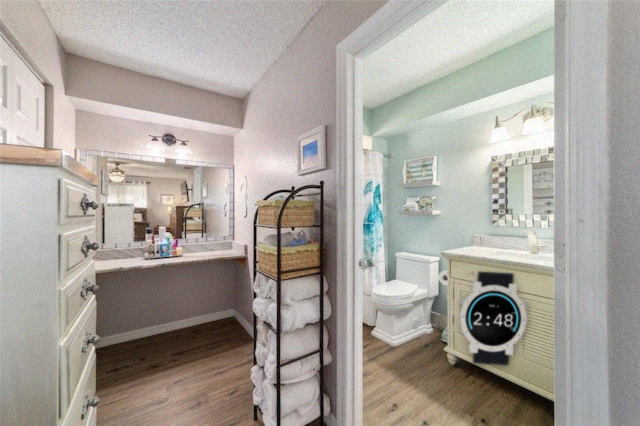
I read 2h48
